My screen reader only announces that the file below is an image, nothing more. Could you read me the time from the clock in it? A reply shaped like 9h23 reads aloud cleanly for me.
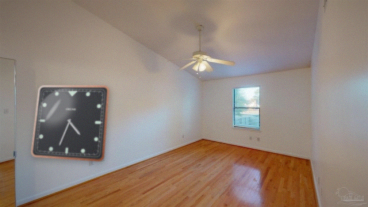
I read 4h33
